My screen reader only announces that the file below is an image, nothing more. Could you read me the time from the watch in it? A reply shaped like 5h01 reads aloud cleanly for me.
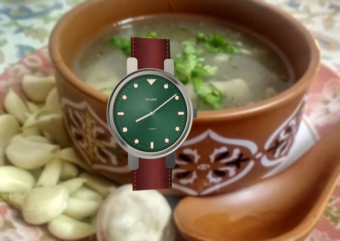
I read 8h09
